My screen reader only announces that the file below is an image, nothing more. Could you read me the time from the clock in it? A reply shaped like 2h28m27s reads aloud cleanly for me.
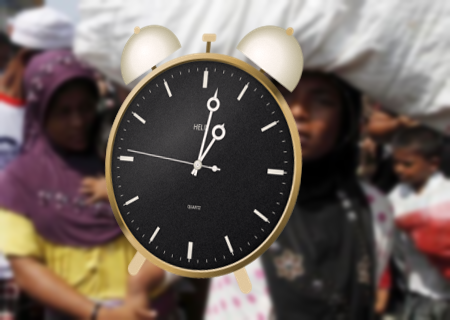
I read 1h01m46s
